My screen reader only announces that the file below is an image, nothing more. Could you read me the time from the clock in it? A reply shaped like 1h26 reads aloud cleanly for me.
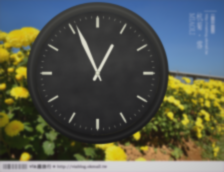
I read 12h56
